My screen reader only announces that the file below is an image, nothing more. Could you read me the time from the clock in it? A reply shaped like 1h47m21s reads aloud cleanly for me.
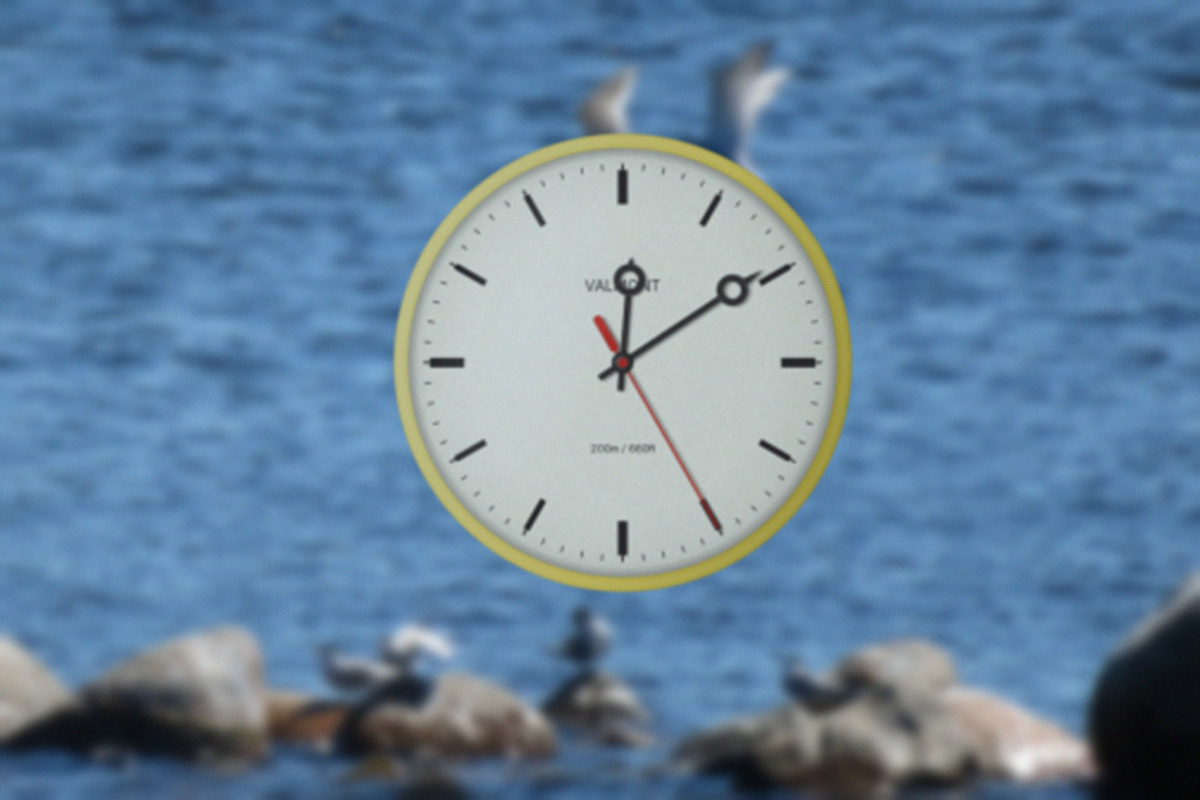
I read 12h09m25s
